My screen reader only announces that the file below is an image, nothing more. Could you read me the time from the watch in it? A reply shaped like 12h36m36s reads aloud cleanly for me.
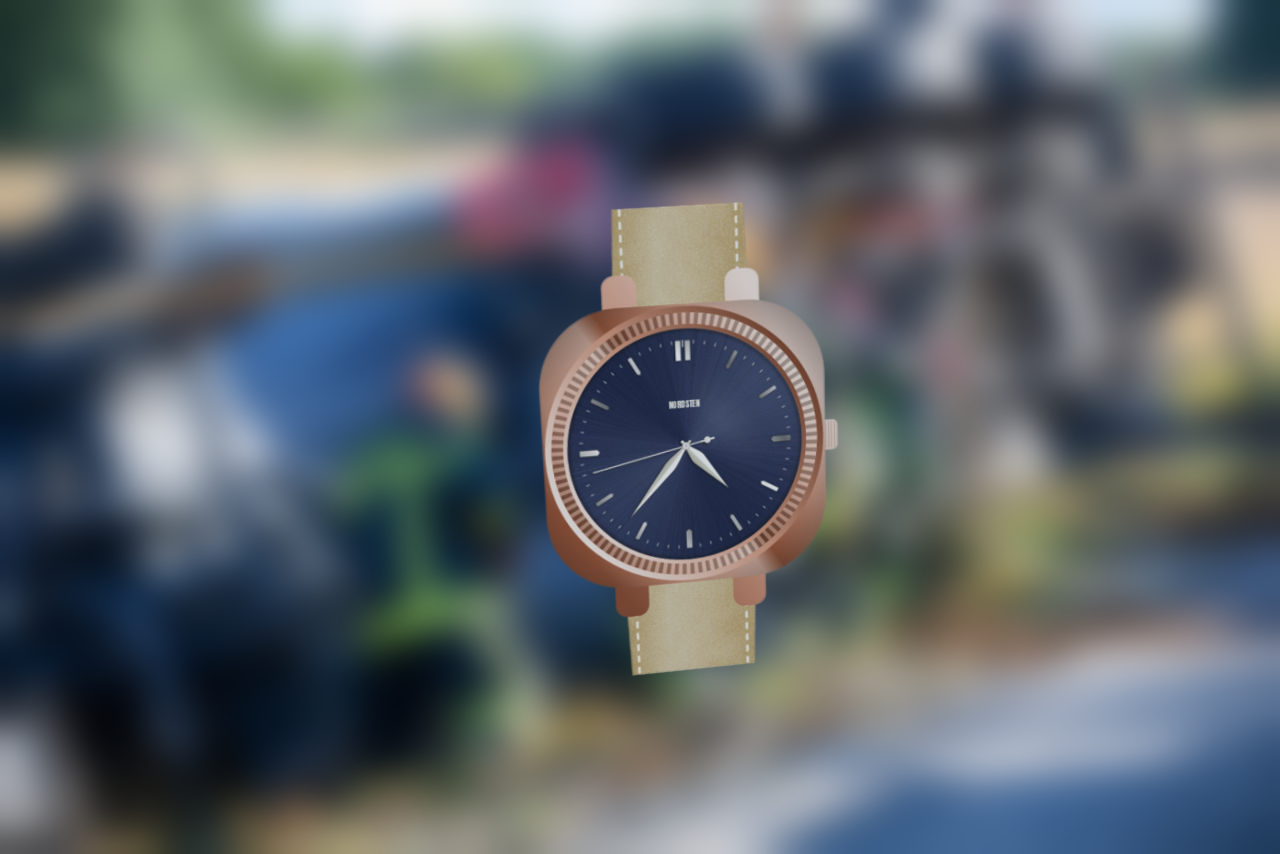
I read 4h36m43s
